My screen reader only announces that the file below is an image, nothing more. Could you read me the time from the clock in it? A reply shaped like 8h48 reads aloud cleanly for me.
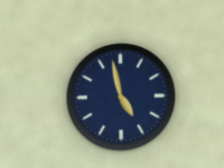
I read 4h58
